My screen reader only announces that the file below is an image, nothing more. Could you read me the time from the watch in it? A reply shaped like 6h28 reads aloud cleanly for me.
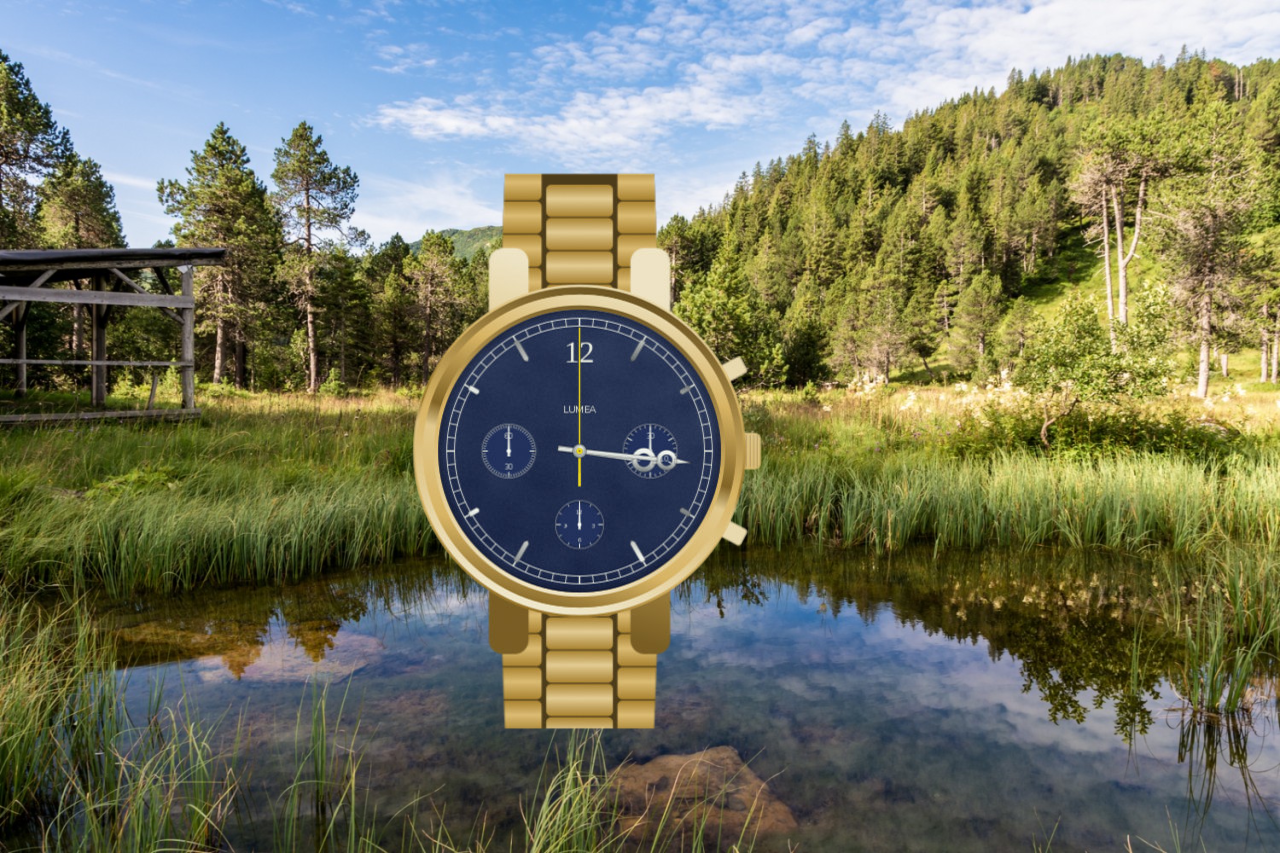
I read 3h16
